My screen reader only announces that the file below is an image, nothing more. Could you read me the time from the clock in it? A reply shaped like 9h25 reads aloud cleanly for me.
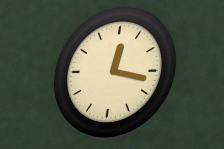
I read 12h17
